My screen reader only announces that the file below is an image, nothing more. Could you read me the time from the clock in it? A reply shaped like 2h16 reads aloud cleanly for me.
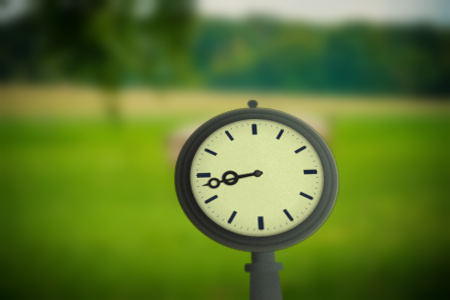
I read 8h43
